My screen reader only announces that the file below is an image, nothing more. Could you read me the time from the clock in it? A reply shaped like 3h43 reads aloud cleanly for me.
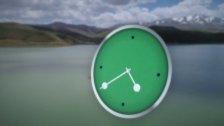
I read 4h39
